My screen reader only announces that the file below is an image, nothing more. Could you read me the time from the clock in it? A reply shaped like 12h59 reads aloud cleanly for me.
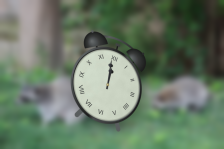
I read 11h59
